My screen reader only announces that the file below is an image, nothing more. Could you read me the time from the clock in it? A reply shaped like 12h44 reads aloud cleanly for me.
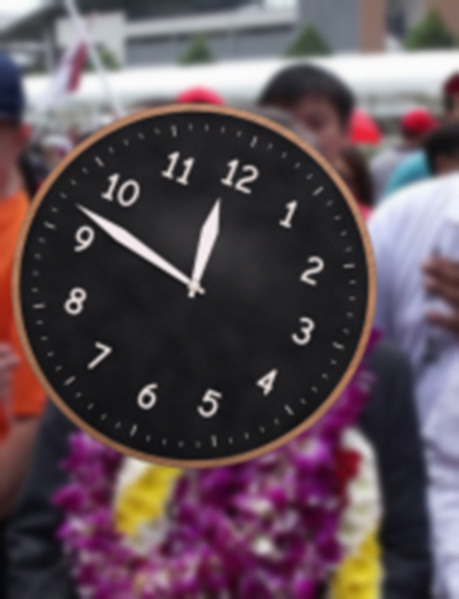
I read 11h47
